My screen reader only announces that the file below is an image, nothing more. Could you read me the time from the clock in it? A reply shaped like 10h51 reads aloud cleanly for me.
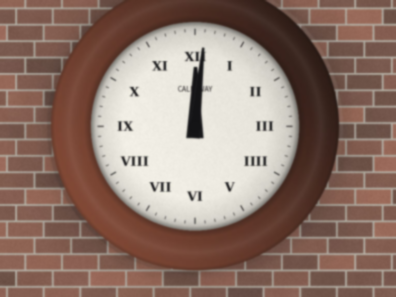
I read 12h01
